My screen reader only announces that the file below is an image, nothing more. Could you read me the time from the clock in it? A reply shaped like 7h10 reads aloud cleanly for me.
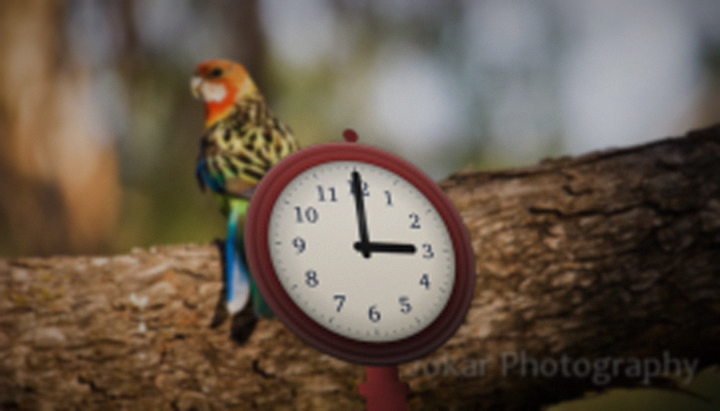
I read 3h00
